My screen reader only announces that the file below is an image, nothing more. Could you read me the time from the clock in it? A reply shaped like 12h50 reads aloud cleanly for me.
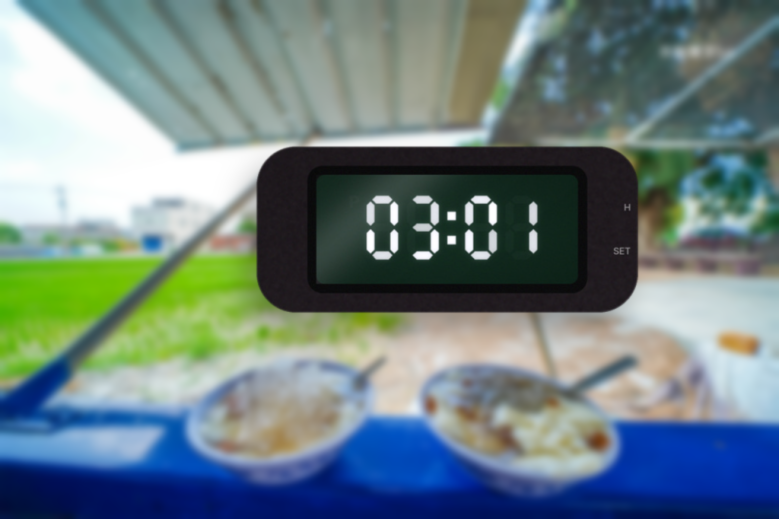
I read 3h01
